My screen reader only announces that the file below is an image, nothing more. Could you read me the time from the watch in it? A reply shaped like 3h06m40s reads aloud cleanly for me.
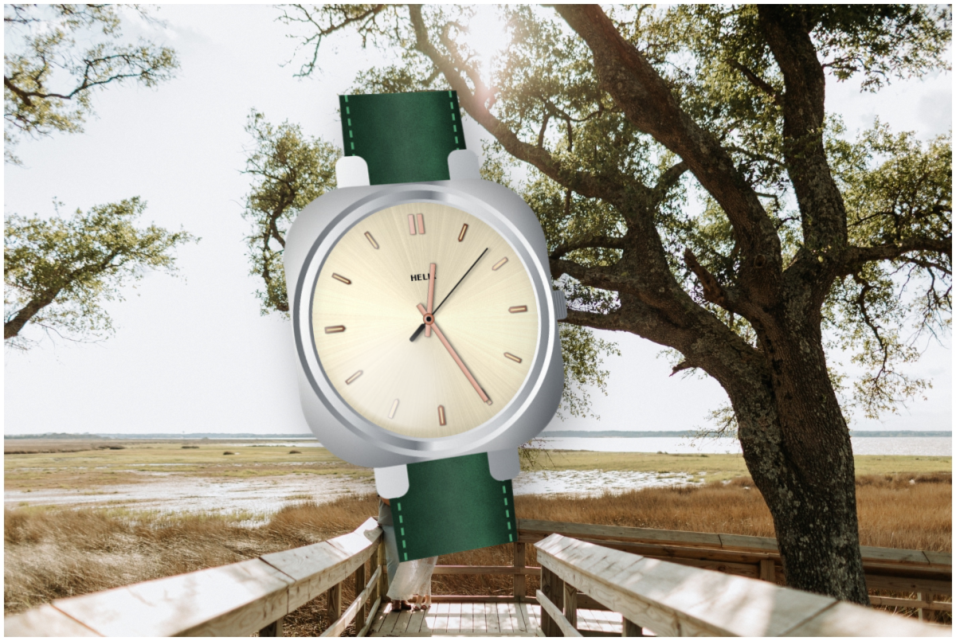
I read 12h25m08s
